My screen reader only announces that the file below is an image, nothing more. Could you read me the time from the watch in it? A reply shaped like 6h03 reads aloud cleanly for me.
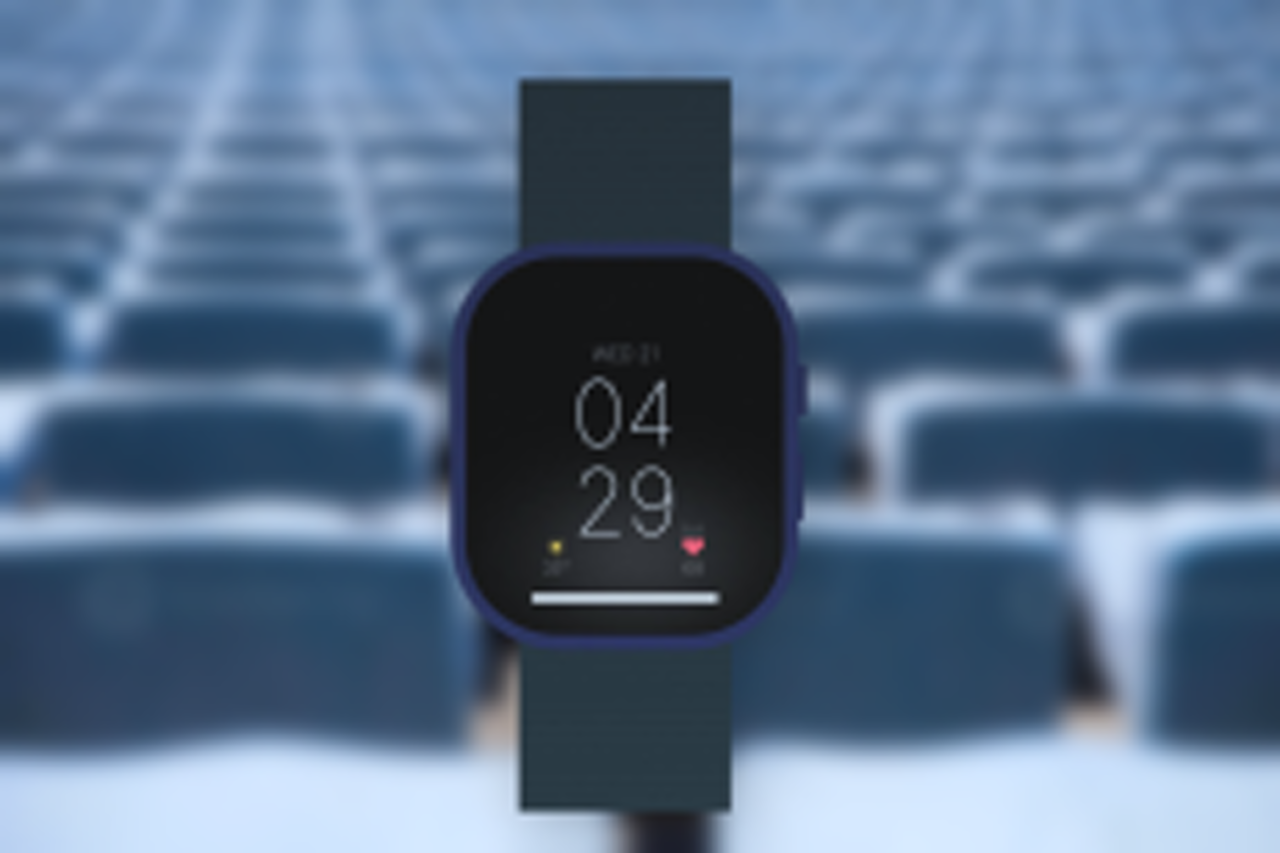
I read 4h29
